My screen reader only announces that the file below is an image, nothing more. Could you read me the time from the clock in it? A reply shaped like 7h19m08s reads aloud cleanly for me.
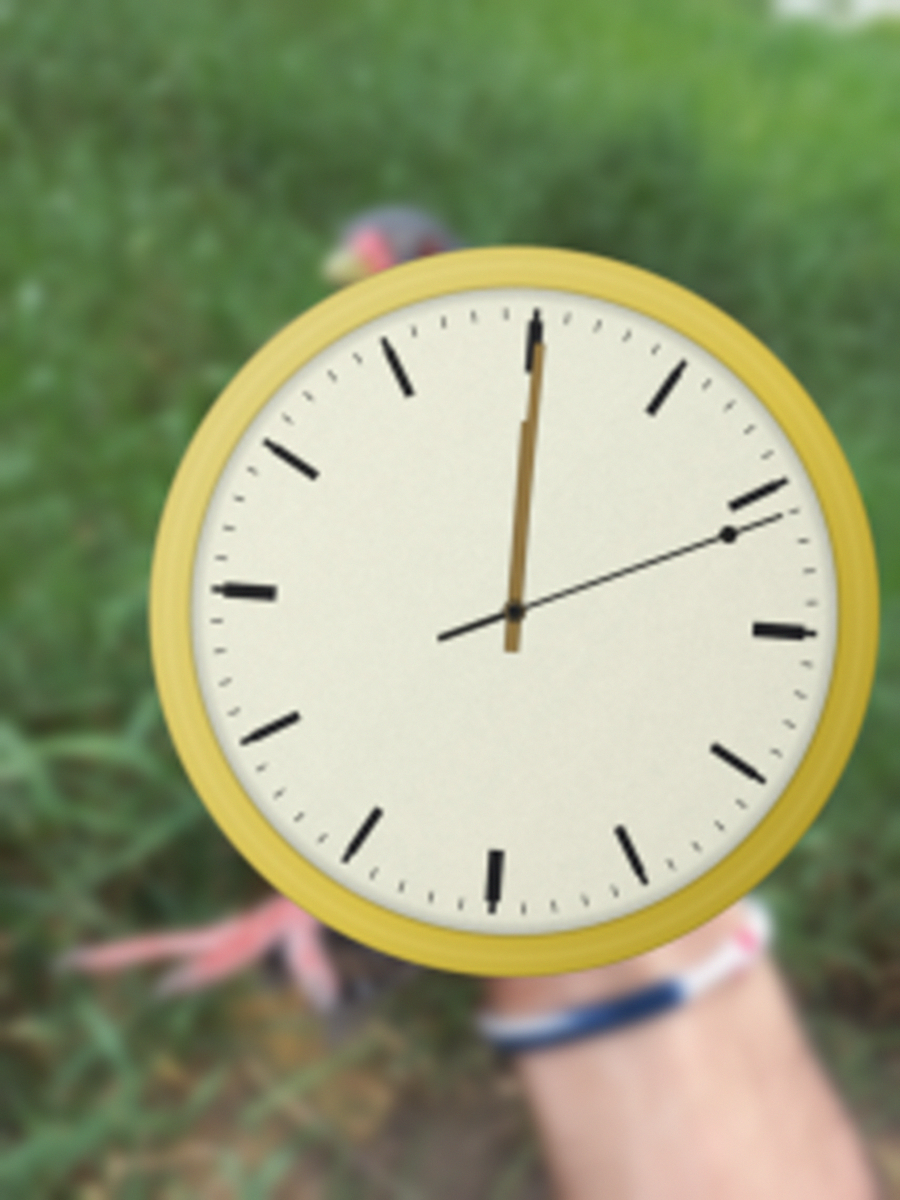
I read 12h00m11s
